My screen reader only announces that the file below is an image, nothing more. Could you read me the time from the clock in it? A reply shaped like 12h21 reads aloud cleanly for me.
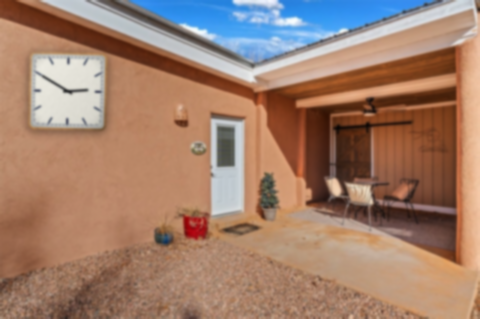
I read 2h50
